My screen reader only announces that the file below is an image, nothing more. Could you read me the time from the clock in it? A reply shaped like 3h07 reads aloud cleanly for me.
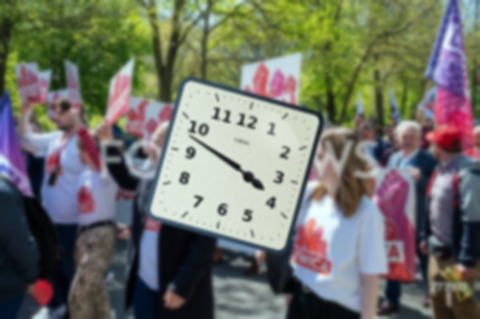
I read 3h48
